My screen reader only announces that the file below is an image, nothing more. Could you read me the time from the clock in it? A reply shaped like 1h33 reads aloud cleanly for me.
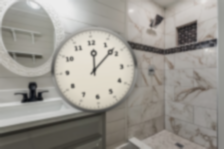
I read 12h08
